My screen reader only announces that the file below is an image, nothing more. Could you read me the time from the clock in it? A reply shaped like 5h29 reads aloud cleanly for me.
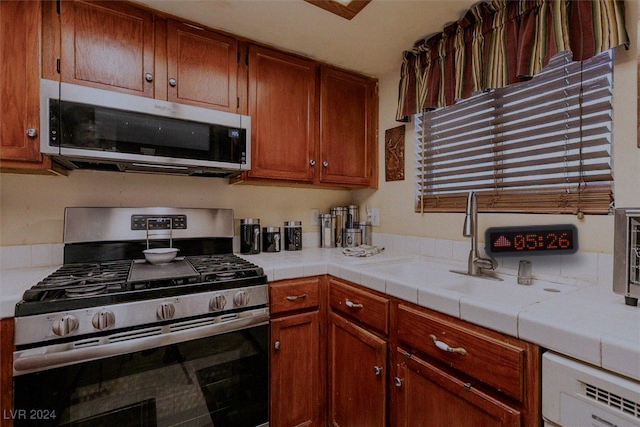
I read 5h26
